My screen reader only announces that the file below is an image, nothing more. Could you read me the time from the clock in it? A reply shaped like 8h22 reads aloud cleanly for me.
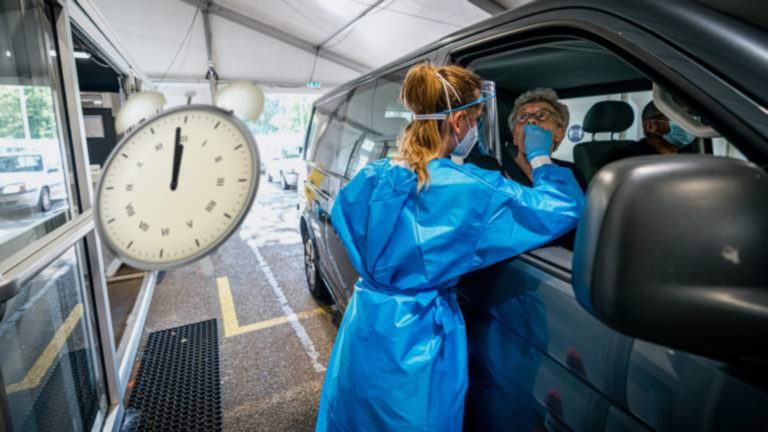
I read 11h59
